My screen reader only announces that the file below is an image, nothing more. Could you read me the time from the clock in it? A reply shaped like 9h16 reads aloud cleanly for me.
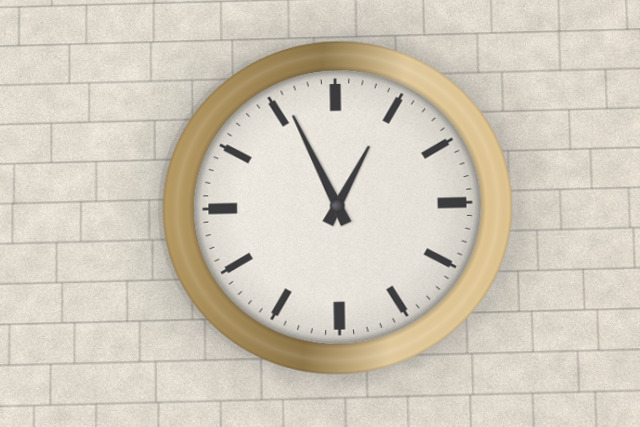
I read 12h56
